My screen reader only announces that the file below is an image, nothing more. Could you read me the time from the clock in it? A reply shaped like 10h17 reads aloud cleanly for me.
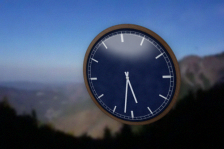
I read 5h32
